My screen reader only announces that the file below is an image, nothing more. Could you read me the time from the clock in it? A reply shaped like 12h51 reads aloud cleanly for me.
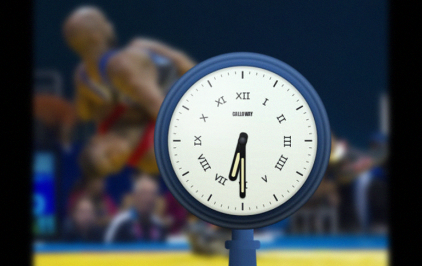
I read 6h30
